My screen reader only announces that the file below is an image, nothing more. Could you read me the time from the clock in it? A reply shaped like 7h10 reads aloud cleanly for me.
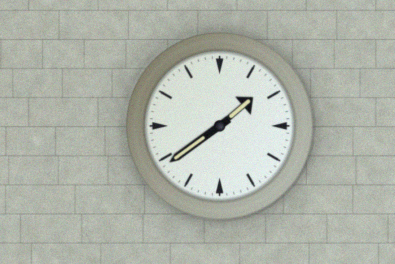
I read 1h39
